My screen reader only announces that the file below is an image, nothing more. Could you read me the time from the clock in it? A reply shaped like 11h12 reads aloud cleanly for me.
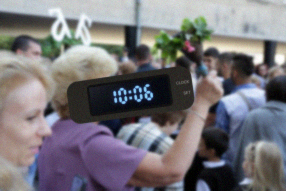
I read 10h06
